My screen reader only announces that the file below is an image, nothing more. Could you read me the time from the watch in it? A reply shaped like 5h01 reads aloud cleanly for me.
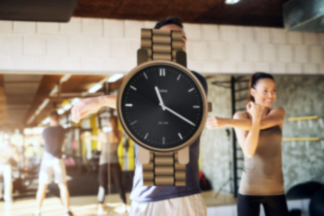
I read 11h20
